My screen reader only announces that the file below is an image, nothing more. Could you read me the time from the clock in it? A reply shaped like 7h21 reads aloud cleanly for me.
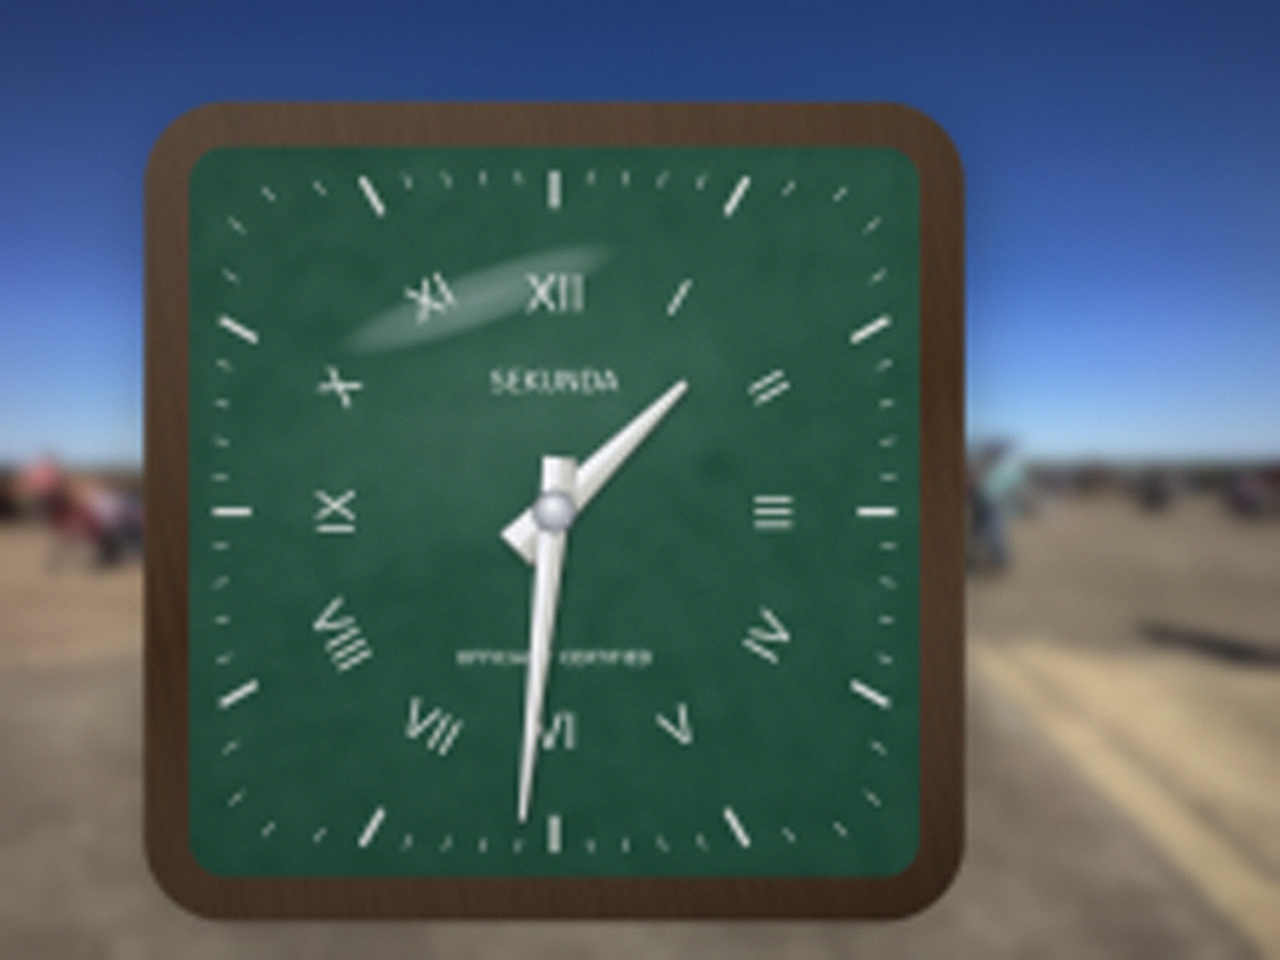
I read 1h31
